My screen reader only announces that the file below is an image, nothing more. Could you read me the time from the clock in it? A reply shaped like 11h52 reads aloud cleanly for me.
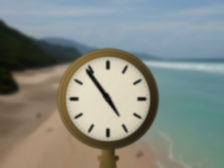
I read 4h54
